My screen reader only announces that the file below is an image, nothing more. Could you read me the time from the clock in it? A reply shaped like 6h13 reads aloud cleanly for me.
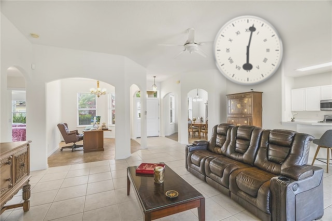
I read 6h02
